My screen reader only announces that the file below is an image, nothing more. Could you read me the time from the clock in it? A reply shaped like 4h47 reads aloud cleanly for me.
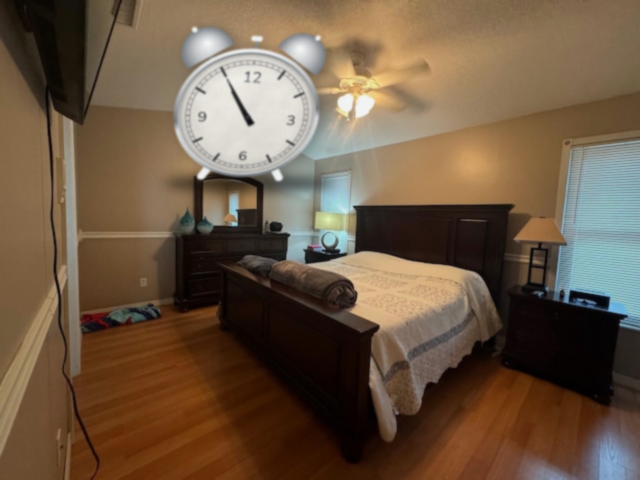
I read 10h55
